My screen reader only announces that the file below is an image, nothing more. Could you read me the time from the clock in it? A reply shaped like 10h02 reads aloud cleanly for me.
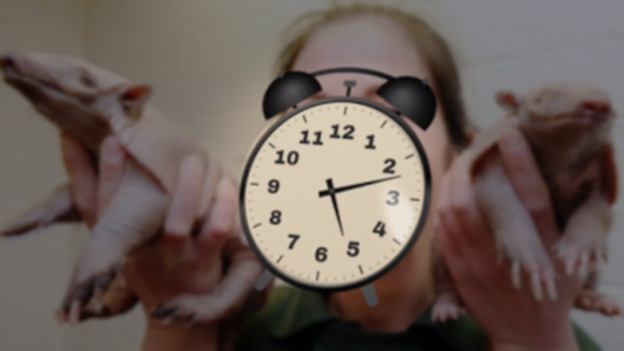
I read 5h12
